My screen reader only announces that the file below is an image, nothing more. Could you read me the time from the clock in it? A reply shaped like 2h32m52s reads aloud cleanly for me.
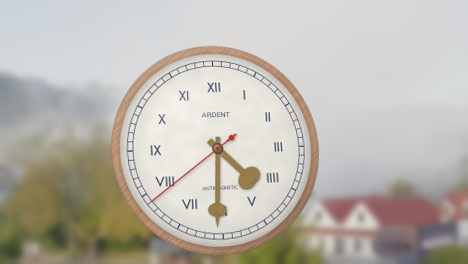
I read 4h30m39s
